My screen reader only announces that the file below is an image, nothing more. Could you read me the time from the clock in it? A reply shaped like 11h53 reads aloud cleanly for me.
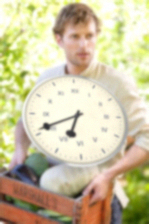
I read 6h41
